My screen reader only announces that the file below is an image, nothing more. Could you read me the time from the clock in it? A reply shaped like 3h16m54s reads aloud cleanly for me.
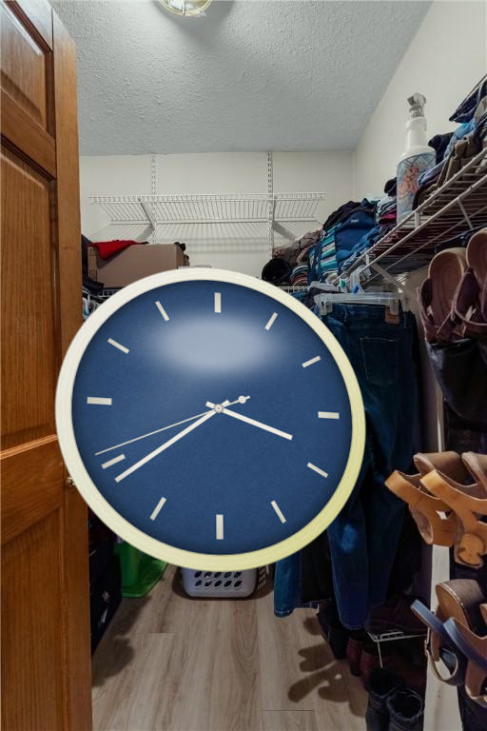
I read 3h38m41s
